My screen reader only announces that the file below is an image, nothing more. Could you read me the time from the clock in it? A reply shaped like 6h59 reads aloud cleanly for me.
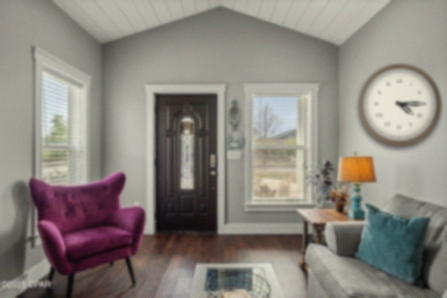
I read 4h15
